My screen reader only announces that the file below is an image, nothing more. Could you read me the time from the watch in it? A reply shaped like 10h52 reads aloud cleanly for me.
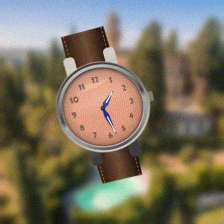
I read 1h28
